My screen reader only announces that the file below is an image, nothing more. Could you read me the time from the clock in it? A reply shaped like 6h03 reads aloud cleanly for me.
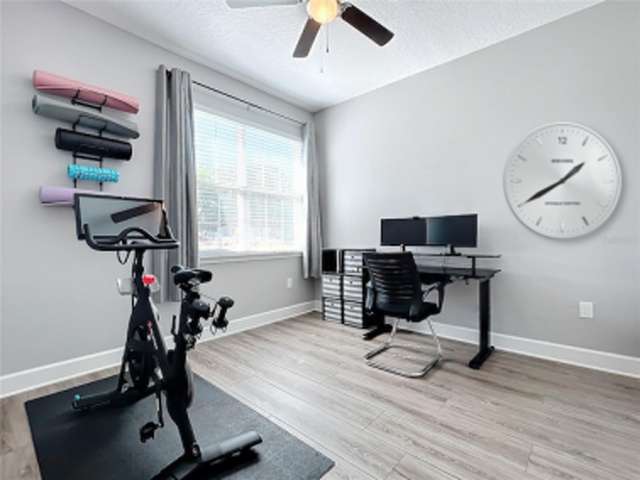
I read 1h40
